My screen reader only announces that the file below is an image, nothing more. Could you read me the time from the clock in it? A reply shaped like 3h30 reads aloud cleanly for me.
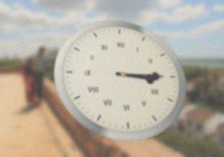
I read 3h15
